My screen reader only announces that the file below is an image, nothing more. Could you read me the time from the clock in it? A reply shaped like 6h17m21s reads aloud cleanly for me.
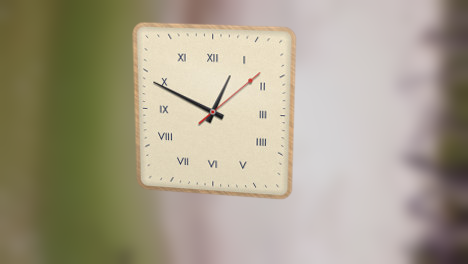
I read 12h49m08s
